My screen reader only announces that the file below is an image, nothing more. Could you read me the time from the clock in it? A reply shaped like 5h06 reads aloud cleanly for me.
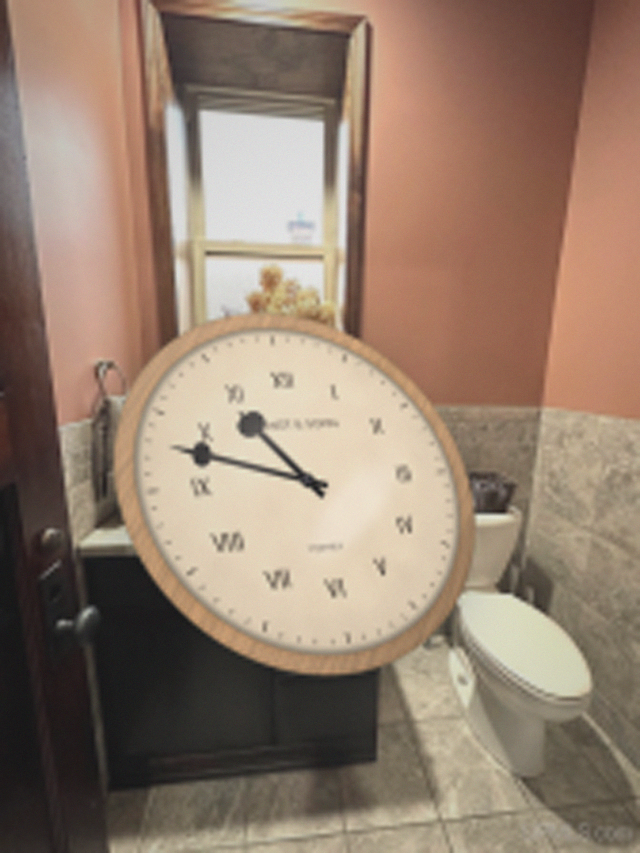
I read 10h48
